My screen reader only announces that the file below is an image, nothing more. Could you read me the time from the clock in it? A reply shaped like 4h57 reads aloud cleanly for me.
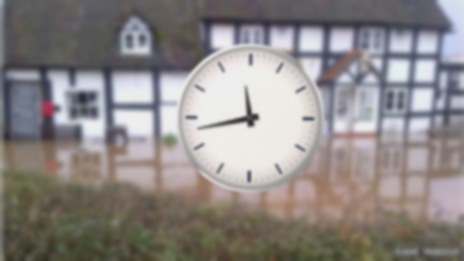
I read 11h43
